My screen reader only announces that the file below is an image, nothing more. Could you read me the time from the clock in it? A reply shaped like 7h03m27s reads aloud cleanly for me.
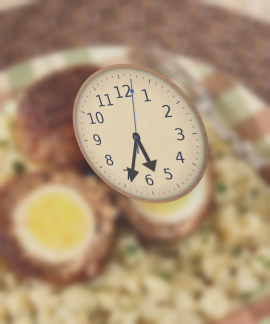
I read 5h34m02s
